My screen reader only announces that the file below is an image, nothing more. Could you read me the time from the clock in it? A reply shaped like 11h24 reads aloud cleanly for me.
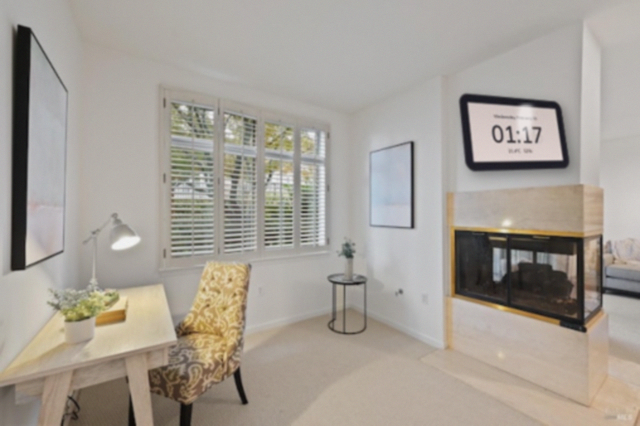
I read 1h17
